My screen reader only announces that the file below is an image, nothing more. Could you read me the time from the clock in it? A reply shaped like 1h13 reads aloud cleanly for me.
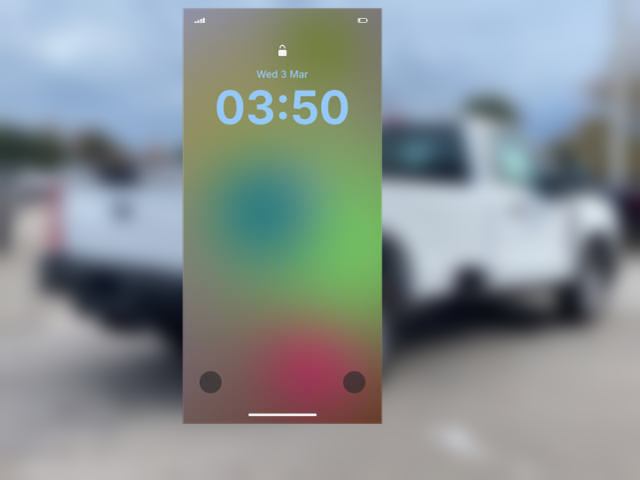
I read 3h50
